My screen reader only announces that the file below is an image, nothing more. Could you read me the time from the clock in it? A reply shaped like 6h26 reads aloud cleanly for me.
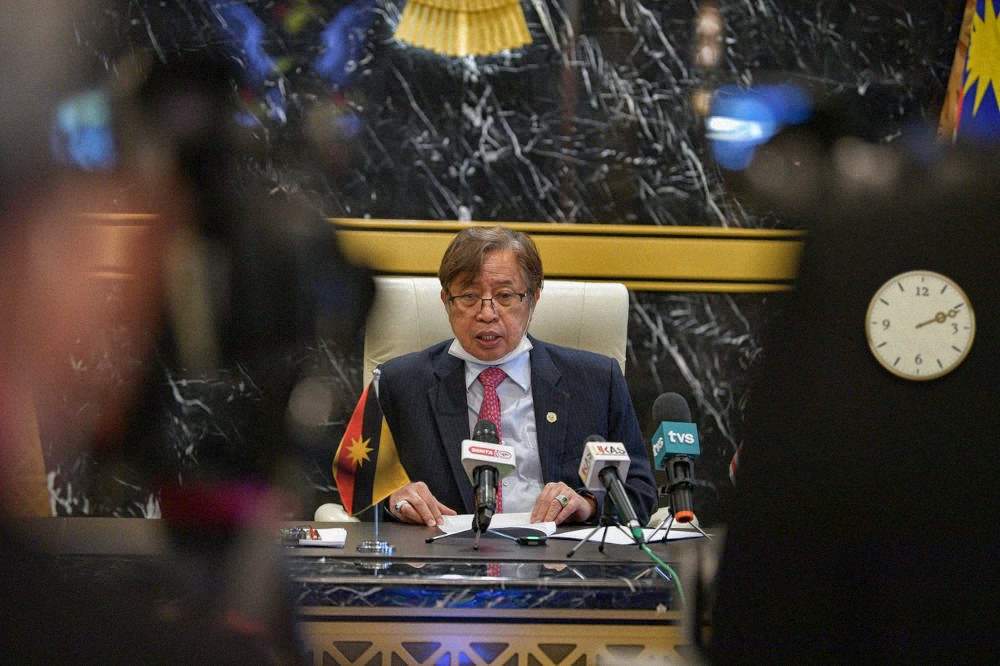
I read 2h11
